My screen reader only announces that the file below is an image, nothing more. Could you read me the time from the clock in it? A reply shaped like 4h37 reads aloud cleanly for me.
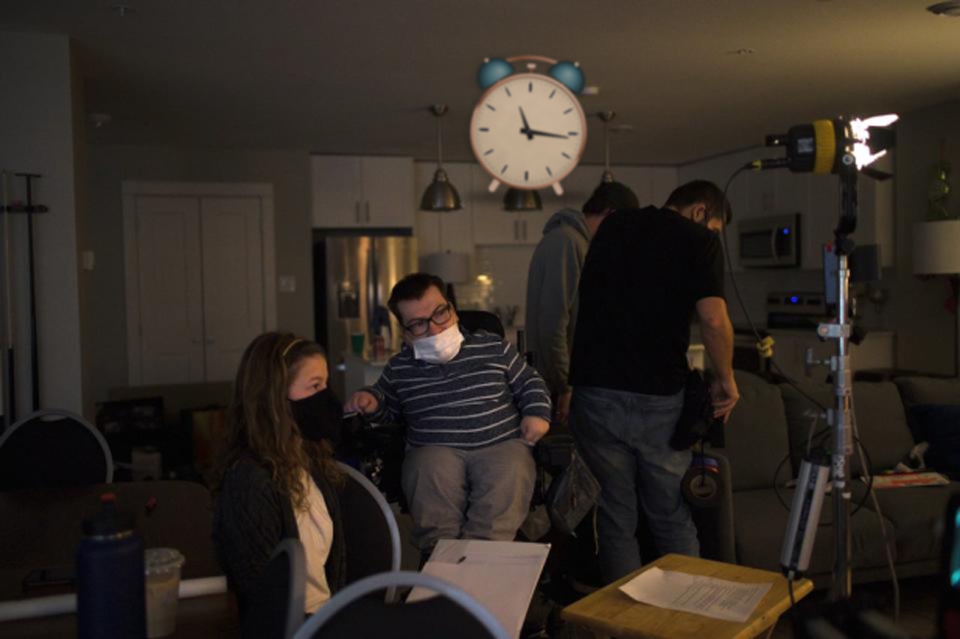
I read 11h16
